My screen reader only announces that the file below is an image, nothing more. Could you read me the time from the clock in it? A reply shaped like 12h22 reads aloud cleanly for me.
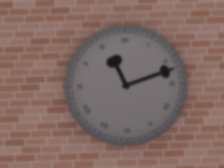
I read 11h12
